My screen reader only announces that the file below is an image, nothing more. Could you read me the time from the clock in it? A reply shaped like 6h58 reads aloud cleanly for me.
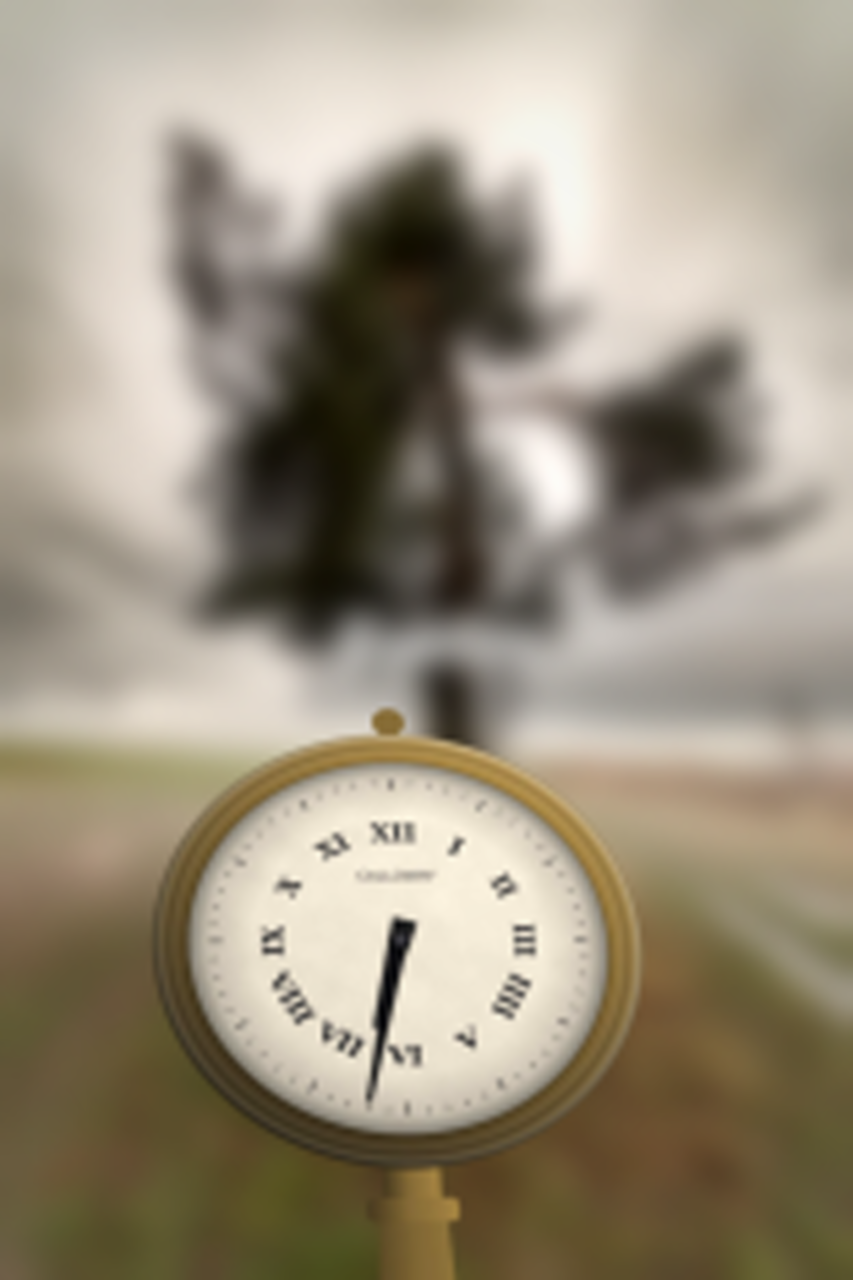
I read 6h32
